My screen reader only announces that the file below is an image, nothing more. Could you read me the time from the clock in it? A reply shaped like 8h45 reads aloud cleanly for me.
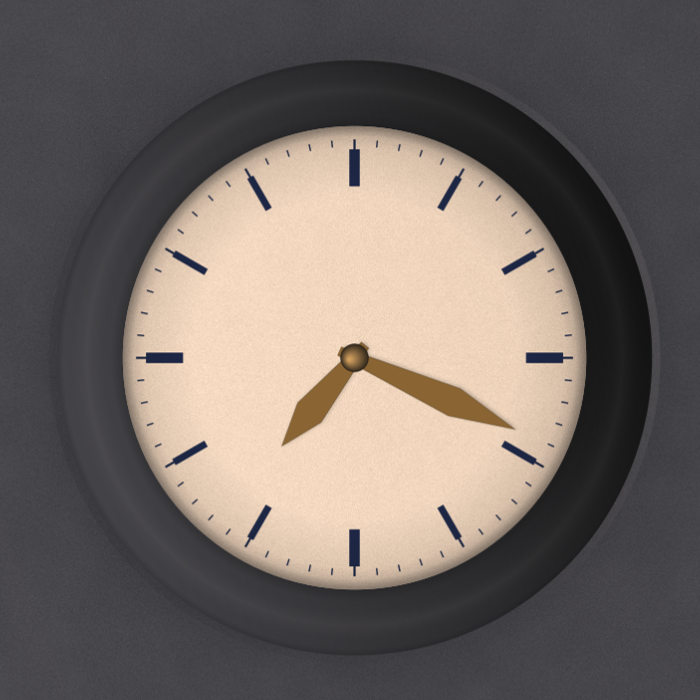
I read 7h19
